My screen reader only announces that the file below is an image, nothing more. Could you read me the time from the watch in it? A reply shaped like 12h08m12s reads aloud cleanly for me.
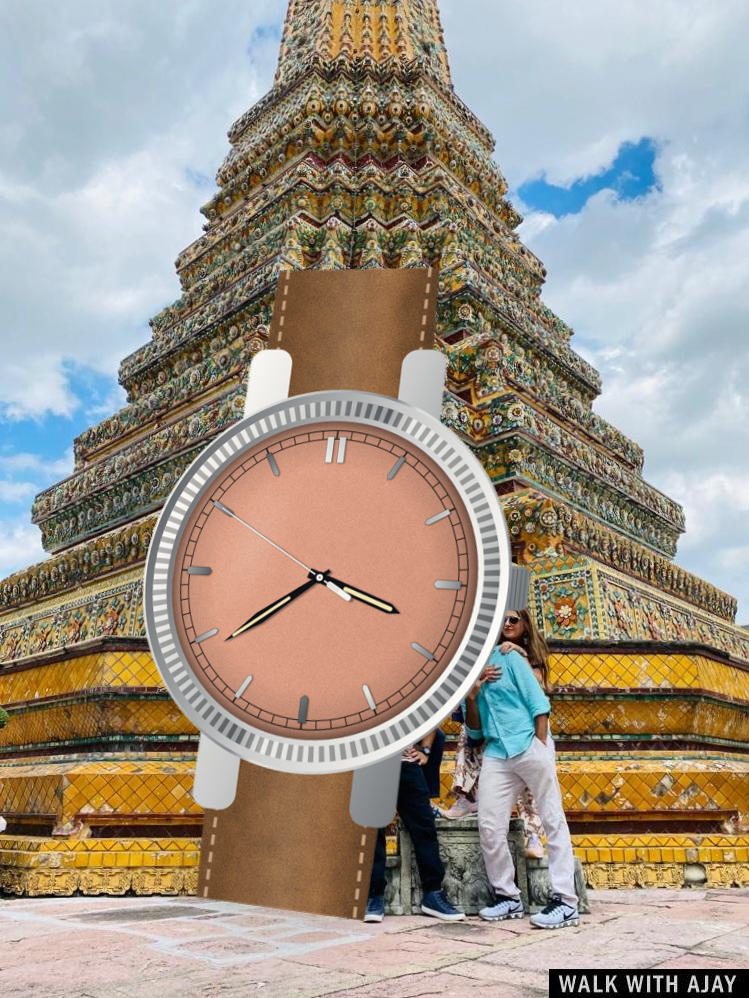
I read 3h38m50s
